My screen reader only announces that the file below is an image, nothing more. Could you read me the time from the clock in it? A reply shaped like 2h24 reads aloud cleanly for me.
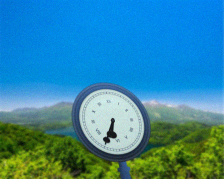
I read 6h35
